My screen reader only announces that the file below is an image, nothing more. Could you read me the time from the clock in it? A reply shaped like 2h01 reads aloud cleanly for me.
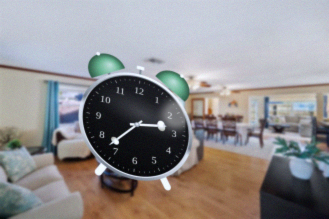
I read 2h37
